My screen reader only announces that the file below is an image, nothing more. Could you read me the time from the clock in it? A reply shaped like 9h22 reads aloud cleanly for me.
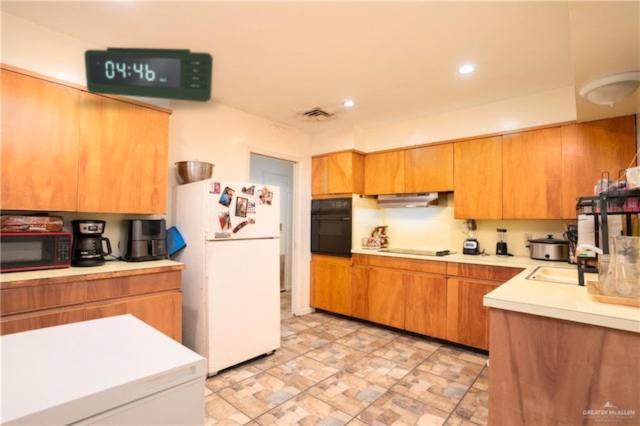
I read 4h46
